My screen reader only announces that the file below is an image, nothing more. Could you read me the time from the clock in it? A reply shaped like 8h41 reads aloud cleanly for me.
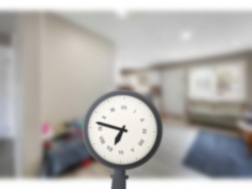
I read 6h47
